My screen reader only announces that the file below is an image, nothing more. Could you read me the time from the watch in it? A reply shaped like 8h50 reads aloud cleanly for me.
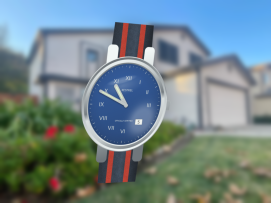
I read 10h49
